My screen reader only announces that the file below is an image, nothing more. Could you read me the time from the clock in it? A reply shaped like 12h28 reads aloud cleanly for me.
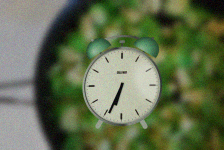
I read 6h34
